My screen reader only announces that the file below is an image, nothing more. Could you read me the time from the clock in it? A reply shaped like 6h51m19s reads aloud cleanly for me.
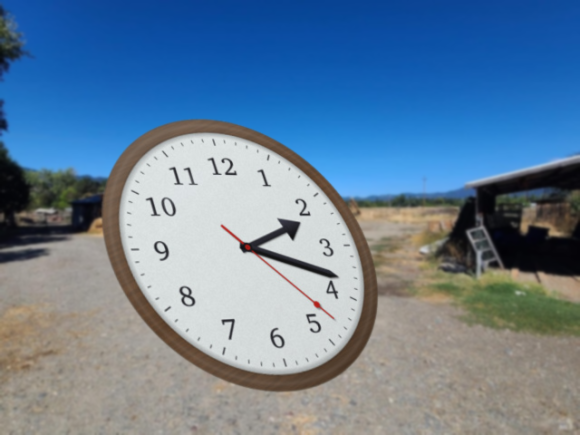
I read 2h18m23s
